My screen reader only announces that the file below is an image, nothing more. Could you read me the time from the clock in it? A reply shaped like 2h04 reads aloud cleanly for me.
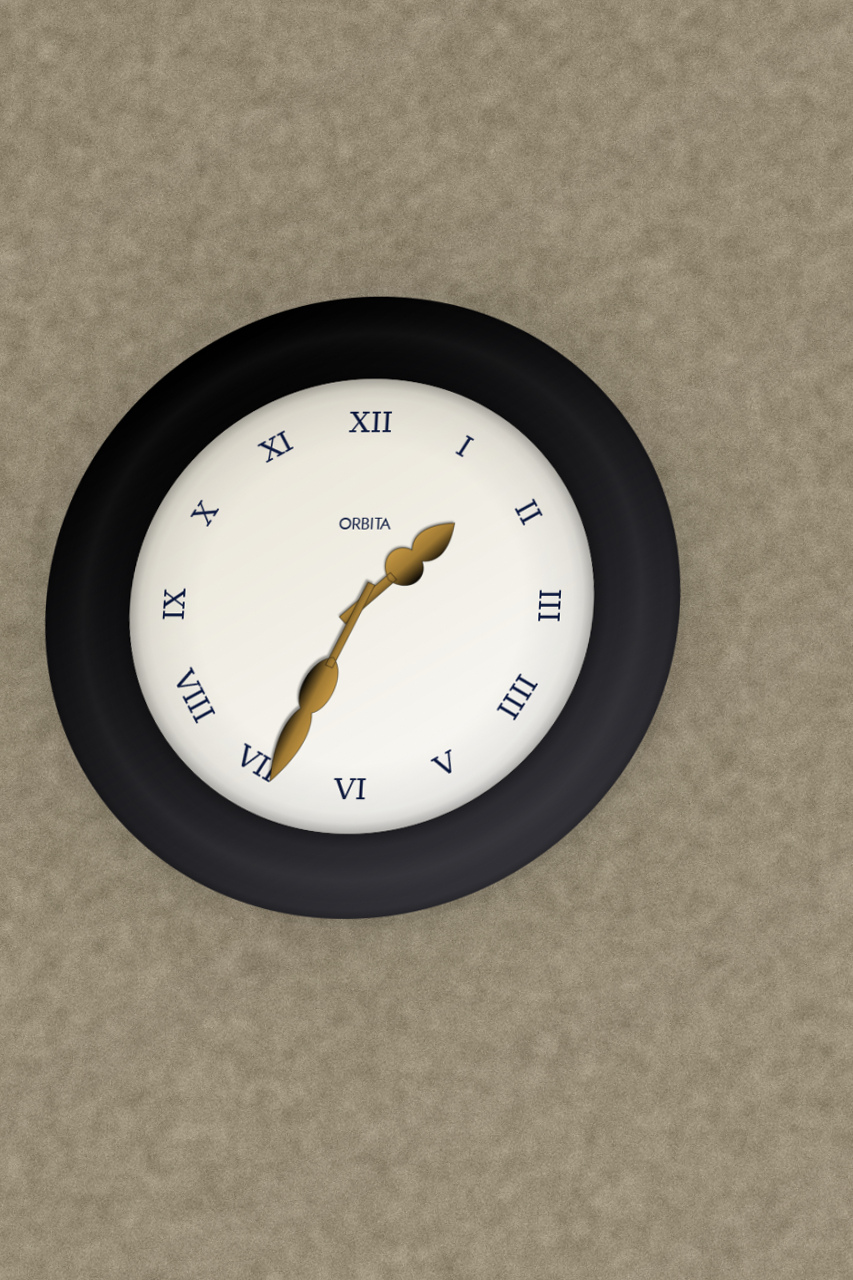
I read 1h34
